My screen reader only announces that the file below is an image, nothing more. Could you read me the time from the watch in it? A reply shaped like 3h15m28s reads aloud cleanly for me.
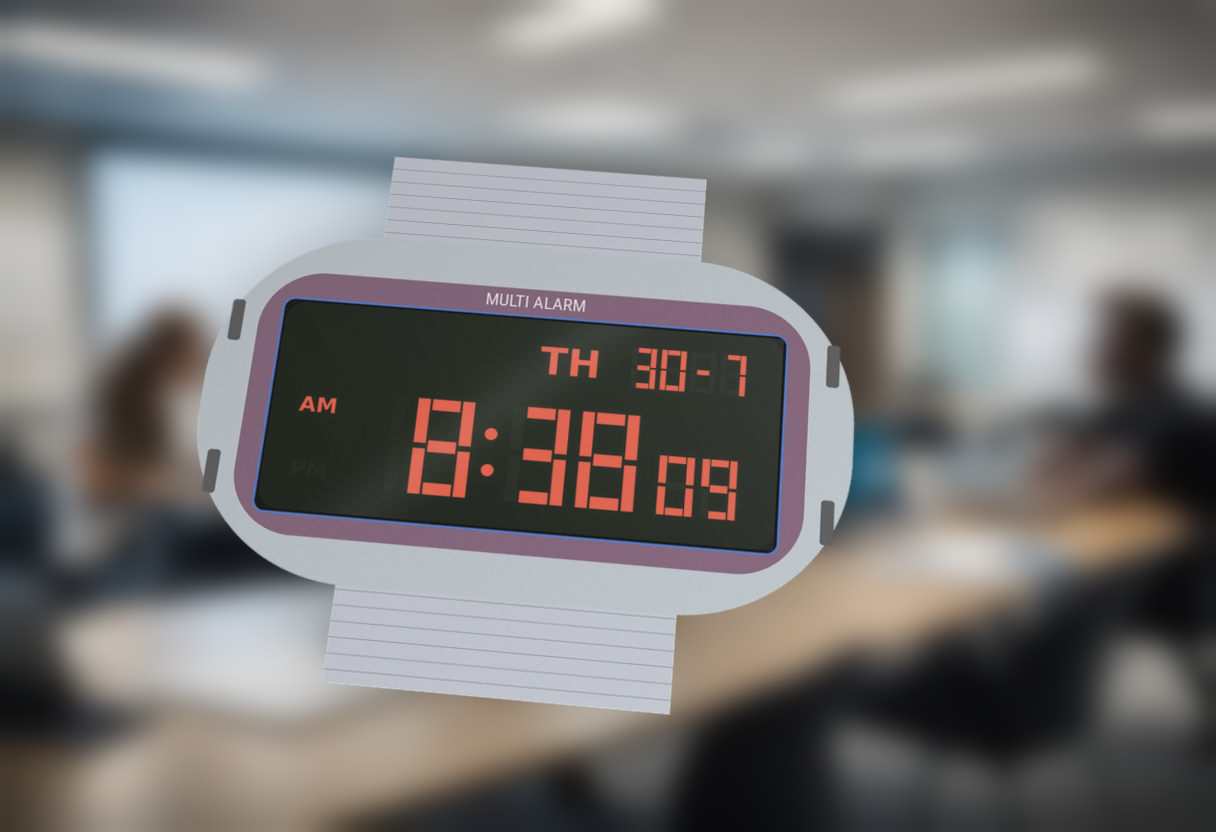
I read 8h38m09s
